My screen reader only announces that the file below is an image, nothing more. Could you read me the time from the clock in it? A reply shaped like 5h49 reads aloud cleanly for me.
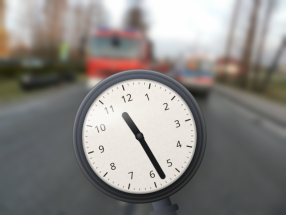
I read 11h28
